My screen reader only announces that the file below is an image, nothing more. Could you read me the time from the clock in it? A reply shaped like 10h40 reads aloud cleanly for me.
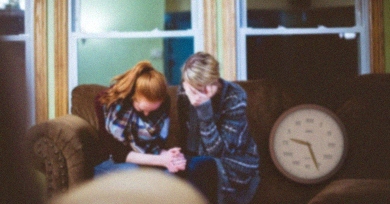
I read 9h26
